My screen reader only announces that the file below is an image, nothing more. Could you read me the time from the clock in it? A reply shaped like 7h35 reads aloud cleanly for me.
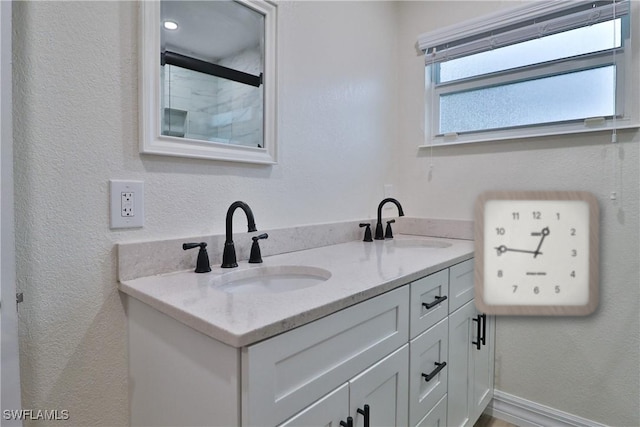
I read 12h46
